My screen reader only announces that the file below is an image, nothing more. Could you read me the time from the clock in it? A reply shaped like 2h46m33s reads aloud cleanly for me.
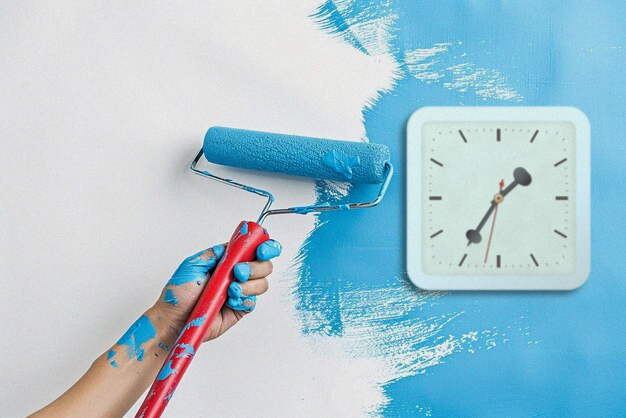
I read 1h35m32s
